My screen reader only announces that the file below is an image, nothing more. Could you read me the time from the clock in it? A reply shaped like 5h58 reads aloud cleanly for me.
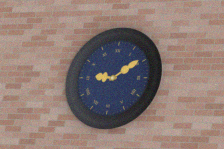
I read 9h09
